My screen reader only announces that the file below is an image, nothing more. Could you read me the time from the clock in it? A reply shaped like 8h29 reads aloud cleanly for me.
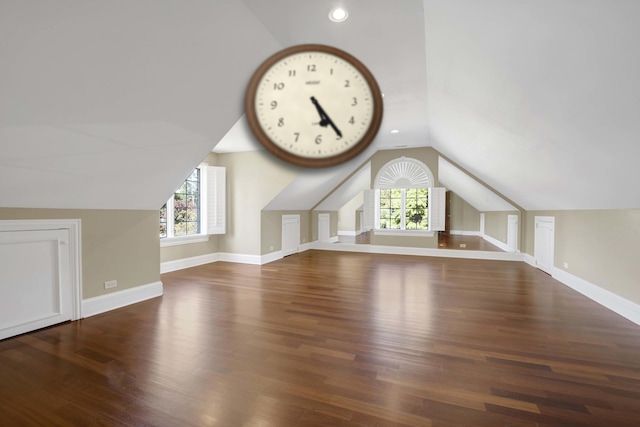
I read 5h25
